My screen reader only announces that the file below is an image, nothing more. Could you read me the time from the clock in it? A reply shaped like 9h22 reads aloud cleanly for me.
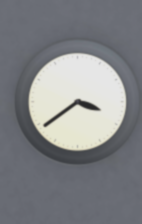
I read 3h39
